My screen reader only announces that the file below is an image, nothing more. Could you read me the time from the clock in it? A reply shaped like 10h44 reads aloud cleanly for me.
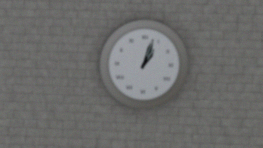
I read 1h03
